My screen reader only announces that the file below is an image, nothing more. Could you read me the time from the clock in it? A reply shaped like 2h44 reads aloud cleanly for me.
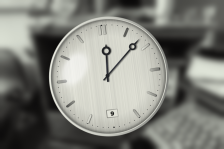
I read 12h08
